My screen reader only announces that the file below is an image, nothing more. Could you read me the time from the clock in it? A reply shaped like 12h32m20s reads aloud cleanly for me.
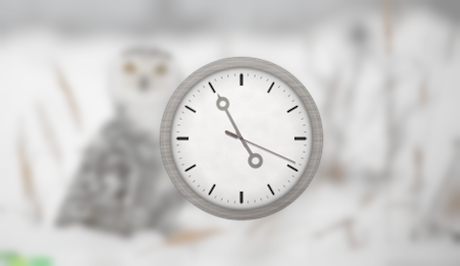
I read 4h55m19s
